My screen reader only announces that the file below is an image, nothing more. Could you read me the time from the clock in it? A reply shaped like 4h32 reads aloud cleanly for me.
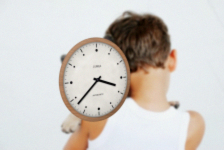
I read 3h38
